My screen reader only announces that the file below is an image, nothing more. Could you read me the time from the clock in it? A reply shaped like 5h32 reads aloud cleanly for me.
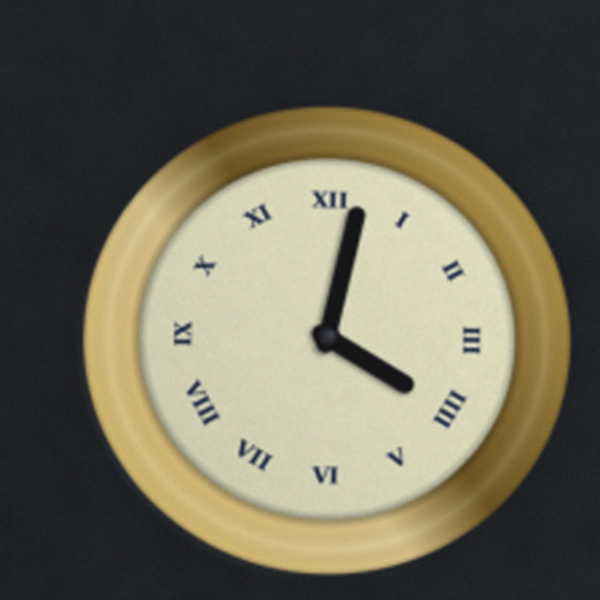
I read 4h02
